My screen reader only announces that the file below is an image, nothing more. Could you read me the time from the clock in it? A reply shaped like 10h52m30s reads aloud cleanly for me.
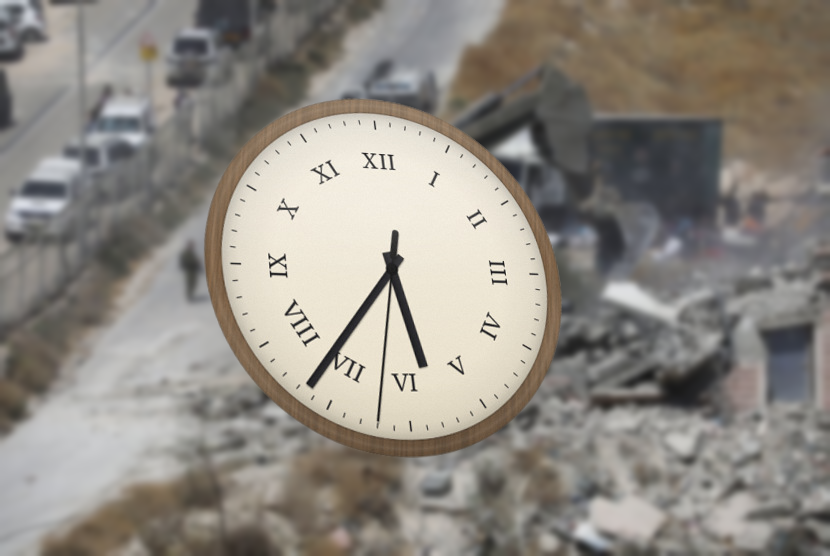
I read 5h36m32s
